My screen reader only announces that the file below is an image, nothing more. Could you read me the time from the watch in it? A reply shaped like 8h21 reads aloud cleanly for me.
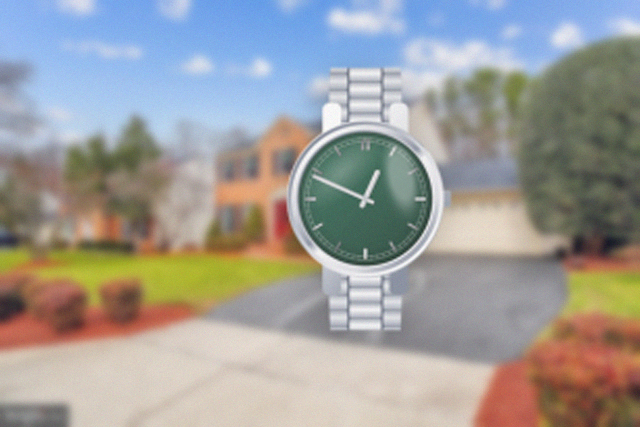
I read 12h49
